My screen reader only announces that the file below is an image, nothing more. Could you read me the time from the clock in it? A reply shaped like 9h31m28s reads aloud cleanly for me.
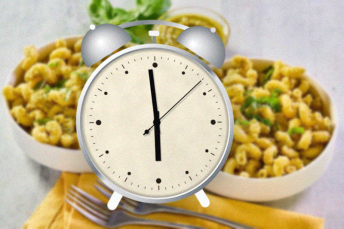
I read 5h59m08s
